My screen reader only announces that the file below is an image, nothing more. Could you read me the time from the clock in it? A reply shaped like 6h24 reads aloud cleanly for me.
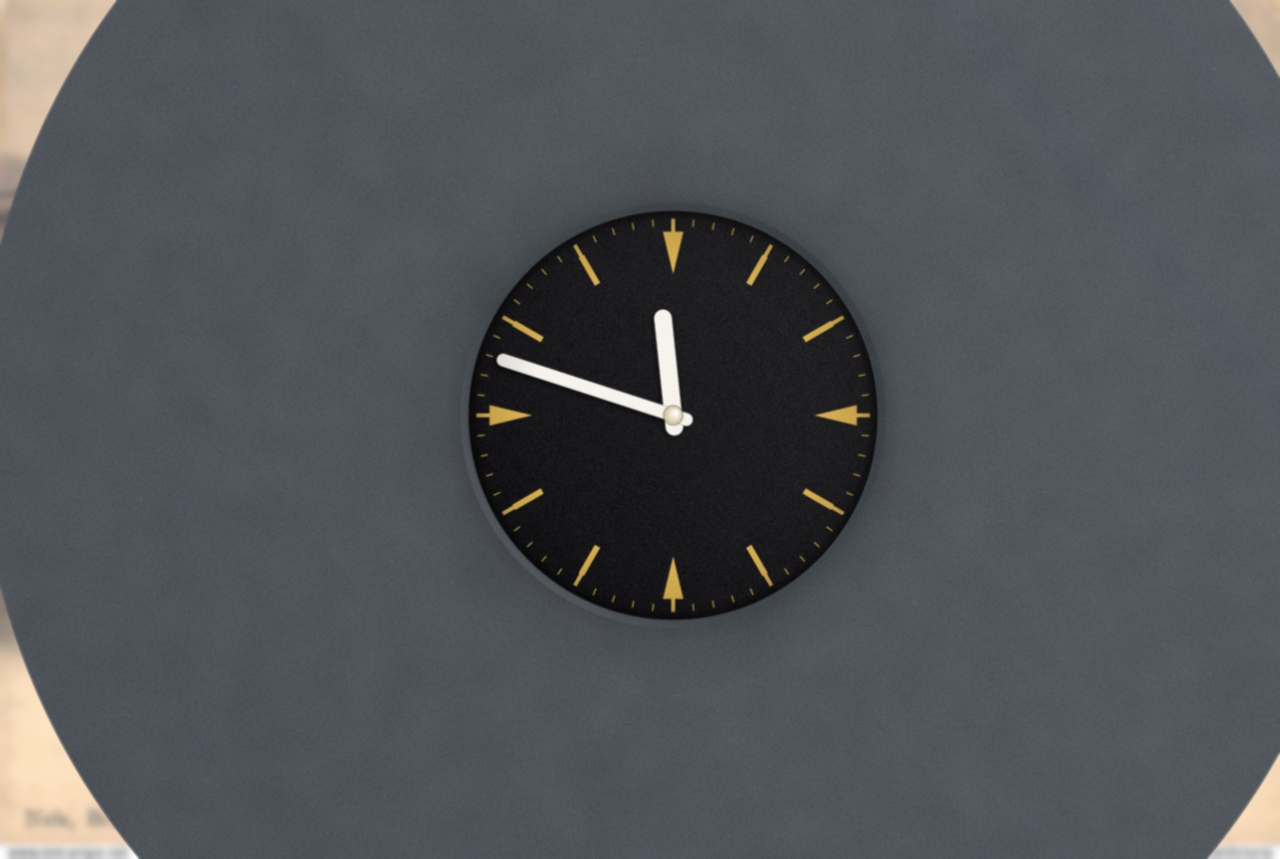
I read 11h48
